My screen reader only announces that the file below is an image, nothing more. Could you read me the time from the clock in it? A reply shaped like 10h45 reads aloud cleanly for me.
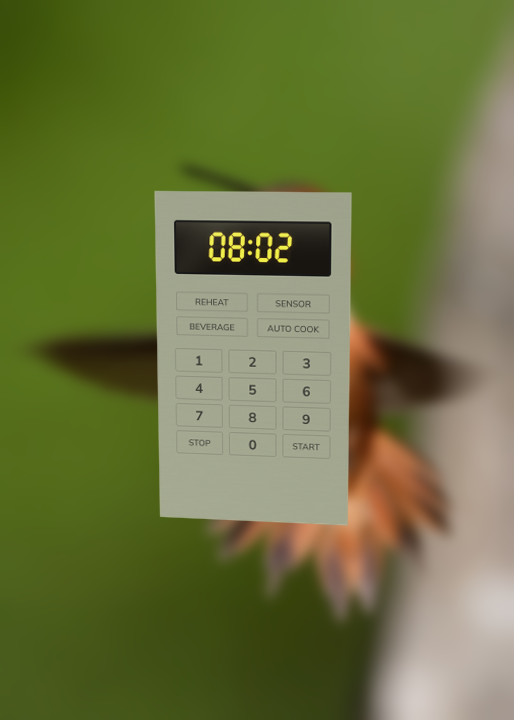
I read 8h02
